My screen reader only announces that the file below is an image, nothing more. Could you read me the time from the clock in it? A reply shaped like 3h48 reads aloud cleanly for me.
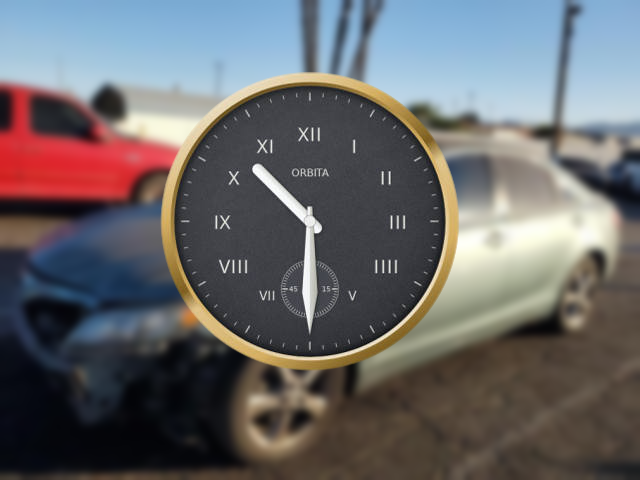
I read 10h30
